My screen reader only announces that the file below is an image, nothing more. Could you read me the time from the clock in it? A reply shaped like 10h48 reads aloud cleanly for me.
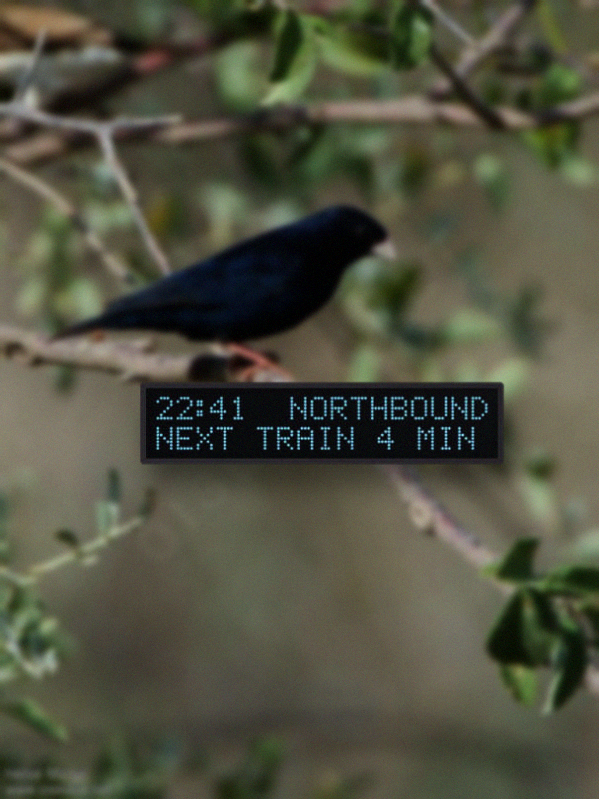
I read 22h41
